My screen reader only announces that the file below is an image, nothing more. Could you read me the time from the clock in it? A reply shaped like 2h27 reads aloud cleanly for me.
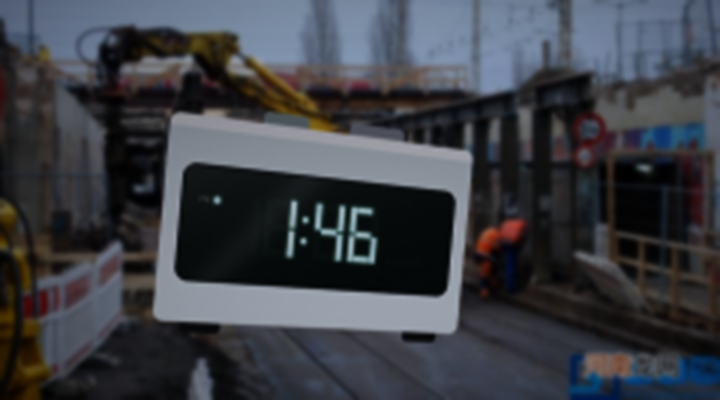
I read 1h46
